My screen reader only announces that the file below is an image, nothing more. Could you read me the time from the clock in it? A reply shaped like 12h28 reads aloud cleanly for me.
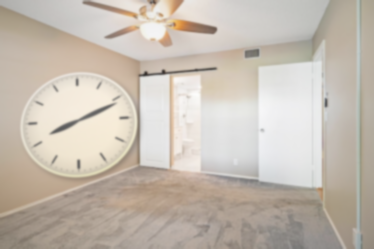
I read 8h11
